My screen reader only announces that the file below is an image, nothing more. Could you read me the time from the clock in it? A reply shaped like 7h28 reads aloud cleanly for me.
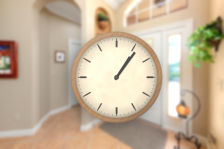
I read 1h06
